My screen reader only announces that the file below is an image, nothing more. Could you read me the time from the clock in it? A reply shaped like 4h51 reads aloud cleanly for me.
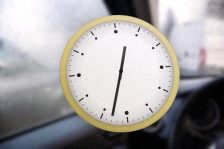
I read 12h33
